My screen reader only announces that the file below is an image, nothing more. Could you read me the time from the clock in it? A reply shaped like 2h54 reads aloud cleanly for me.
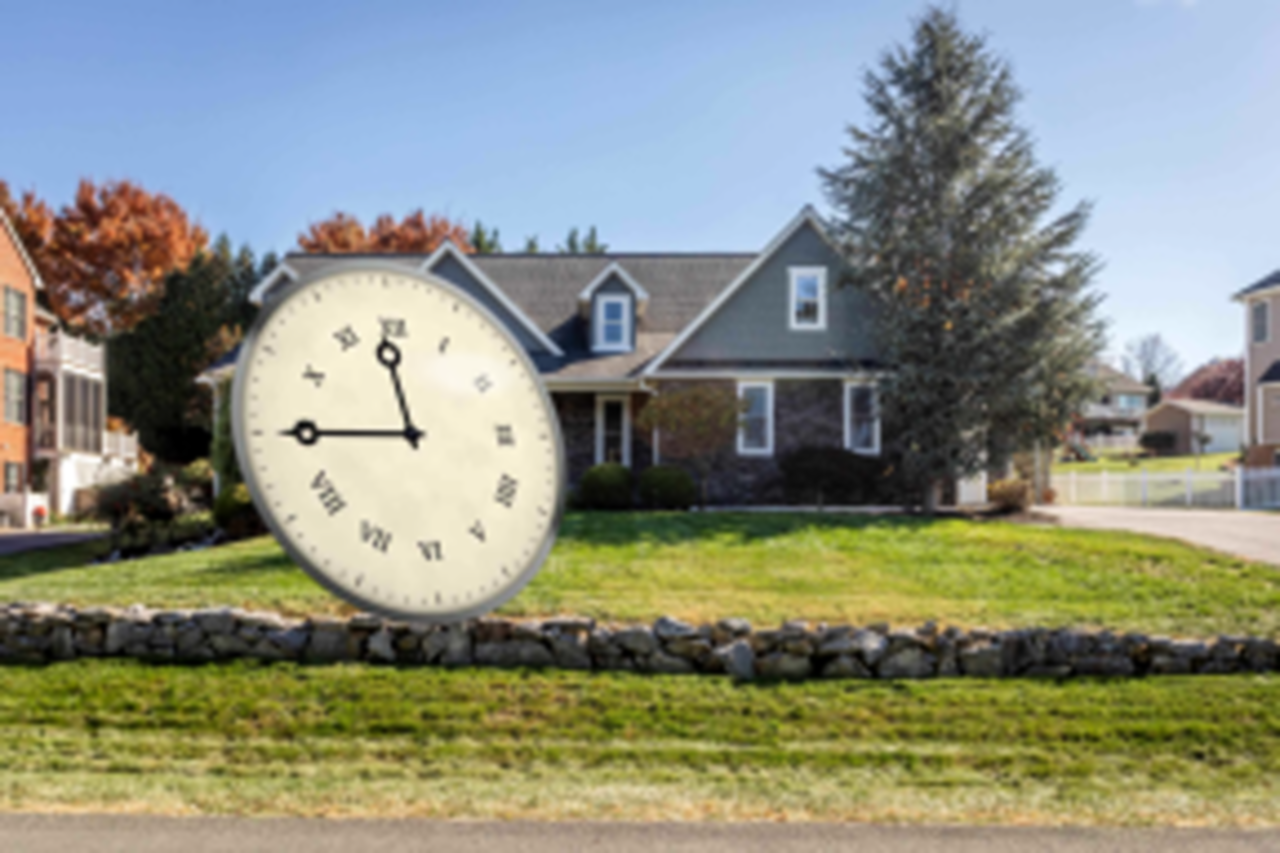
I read 11h45
